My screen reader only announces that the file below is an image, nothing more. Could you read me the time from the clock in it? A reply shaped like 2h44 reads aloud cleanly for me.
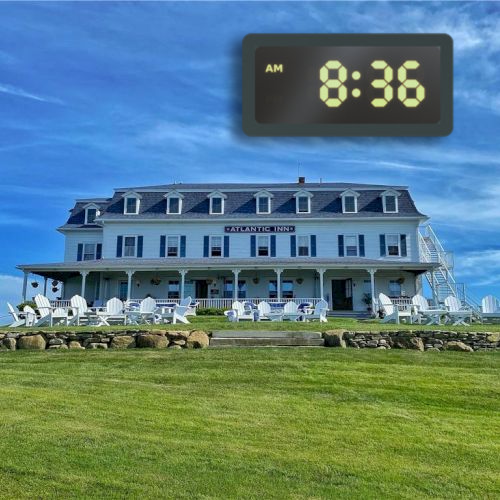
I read 8h36
